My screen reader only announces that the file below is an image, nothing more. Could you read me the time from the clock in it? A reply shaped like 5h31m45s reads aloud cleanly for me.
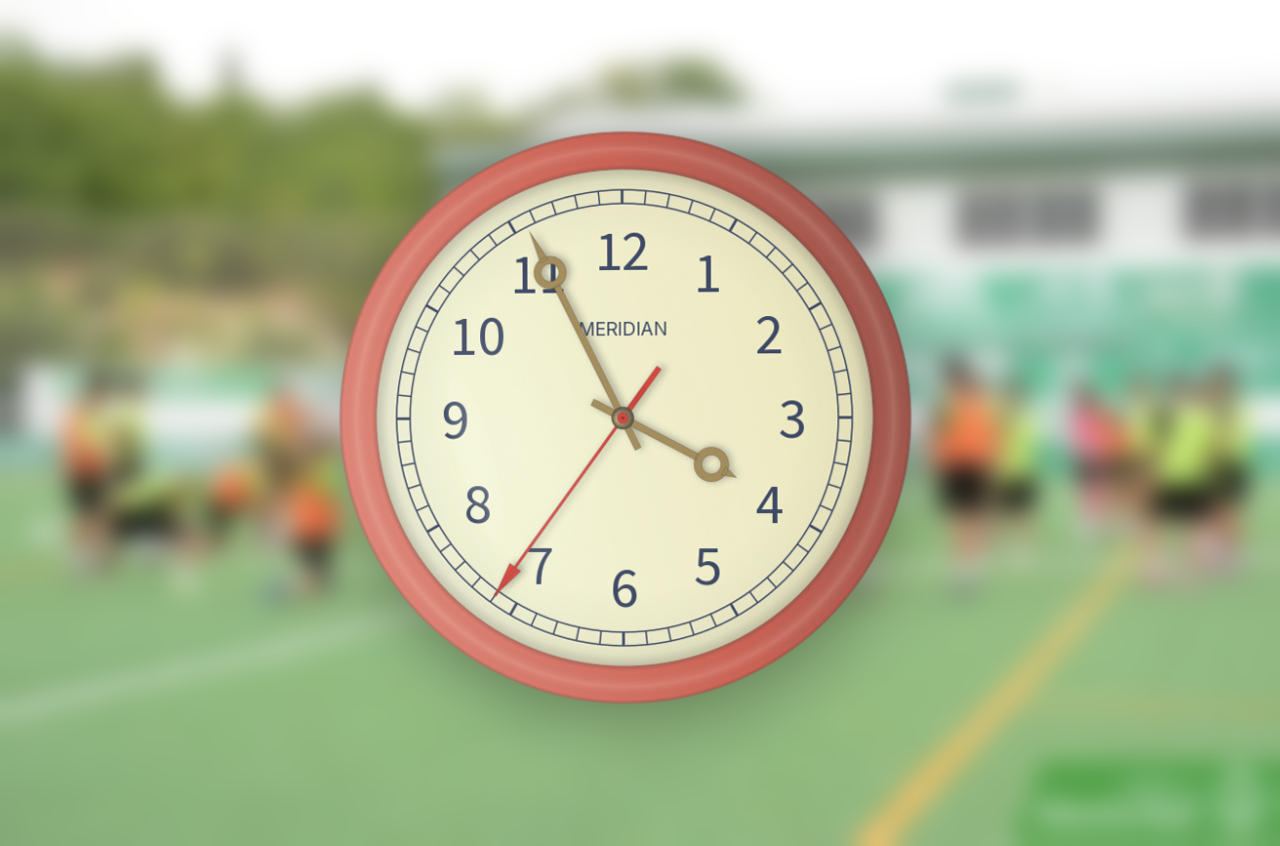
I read 3h55m36s
